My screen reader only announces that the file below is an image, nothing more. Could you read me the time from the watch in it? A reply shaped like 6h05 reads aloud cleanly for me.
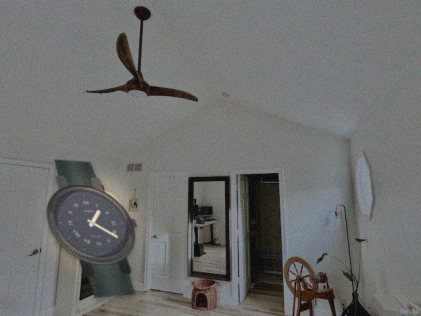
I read 1h21
